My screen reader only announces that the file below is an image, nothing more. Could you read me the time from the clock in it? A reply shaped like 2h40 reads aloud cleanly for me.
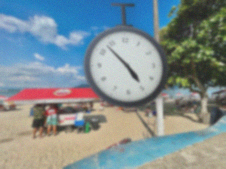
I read 4h53
